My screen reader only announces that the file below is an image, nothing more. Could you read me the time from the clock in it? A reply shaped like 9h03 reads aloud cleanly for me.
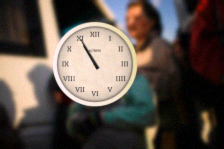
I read 10h55
